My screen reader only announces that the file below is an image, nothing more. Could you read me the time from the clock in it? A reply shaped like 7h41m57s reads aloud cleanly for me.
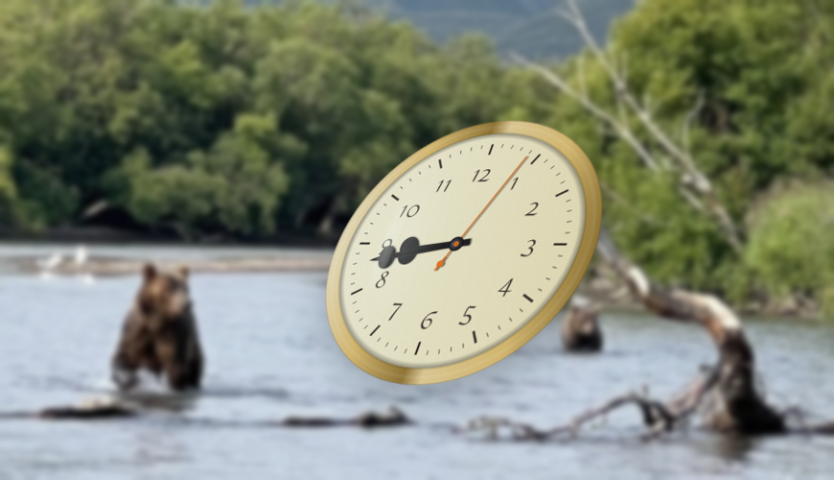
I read 8h43m04s
